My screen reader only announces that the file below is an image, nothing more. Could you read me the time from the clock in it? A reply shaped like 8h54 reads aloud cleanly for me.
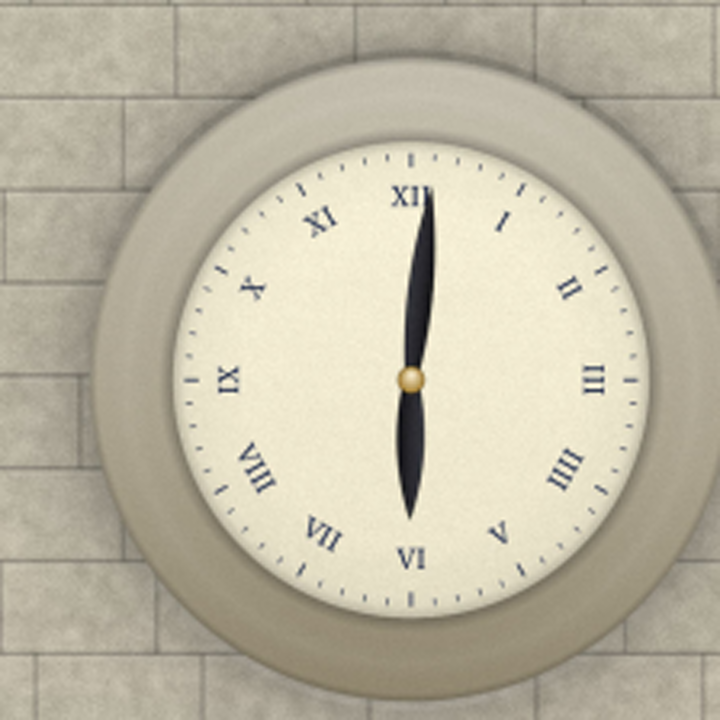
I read 6h01
